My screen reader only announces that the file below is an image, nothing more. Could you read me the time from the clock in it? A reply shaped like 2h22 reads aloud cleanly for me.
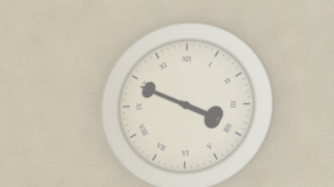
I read 3h49
